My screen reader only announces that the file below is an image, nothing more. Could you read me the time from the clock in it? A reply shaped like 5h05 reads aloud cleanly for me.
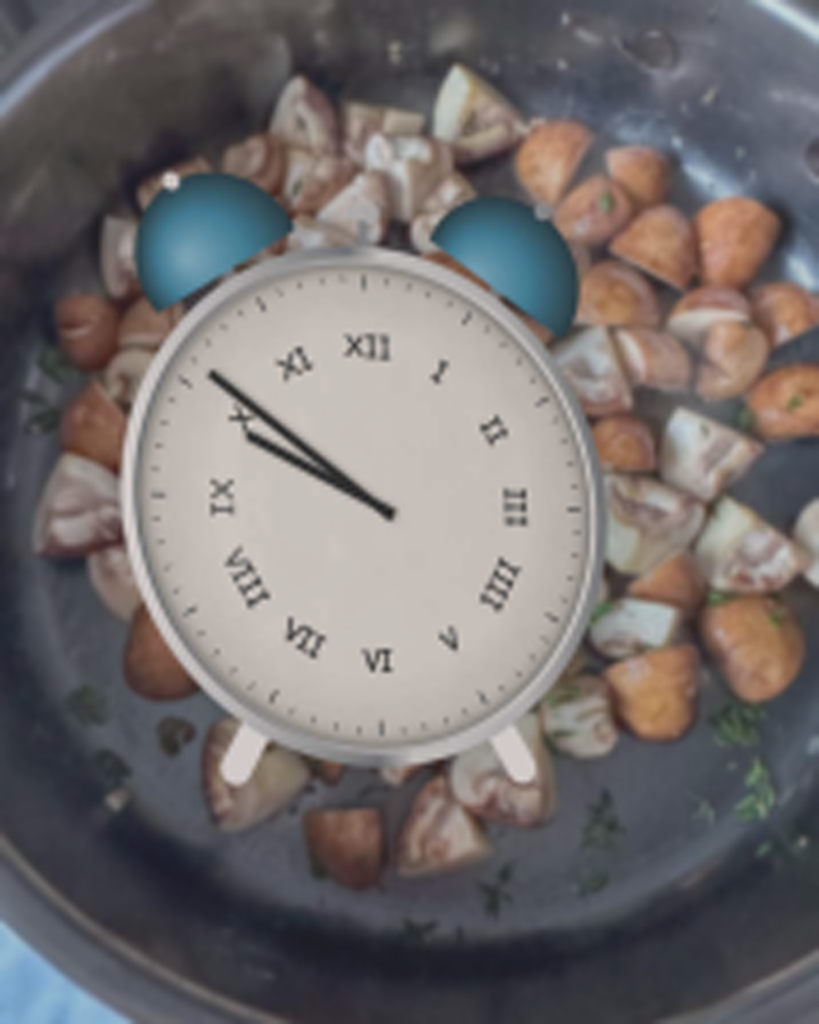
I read 9h51
